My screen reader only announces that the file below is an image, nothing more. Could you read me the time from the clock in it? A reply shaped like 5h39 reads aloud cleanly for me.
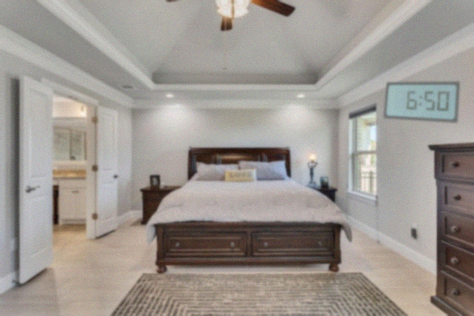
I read 6h50
